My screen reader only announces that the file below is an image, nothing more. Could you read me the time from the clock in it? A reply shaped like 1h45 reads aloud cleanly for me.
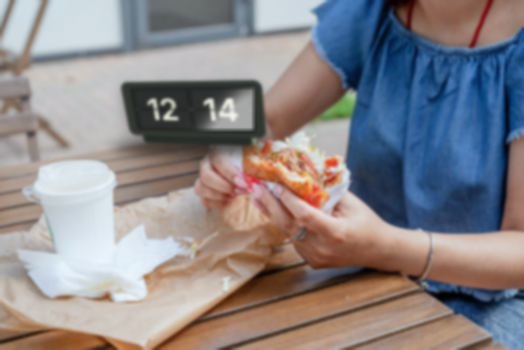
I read 12h14
